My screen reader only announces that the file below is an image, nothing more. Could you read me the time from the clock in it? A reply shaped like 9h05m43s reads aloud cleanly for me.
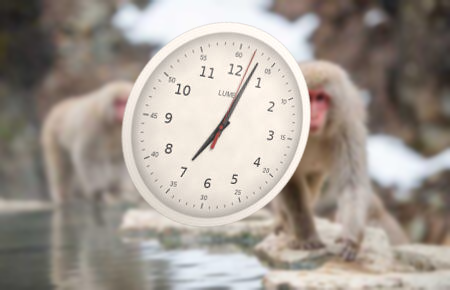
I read 7h03m02s
